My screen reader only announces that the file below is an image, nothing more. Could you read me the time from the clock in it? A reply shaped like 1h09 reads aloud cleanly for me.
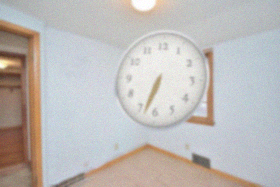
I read 6h33
